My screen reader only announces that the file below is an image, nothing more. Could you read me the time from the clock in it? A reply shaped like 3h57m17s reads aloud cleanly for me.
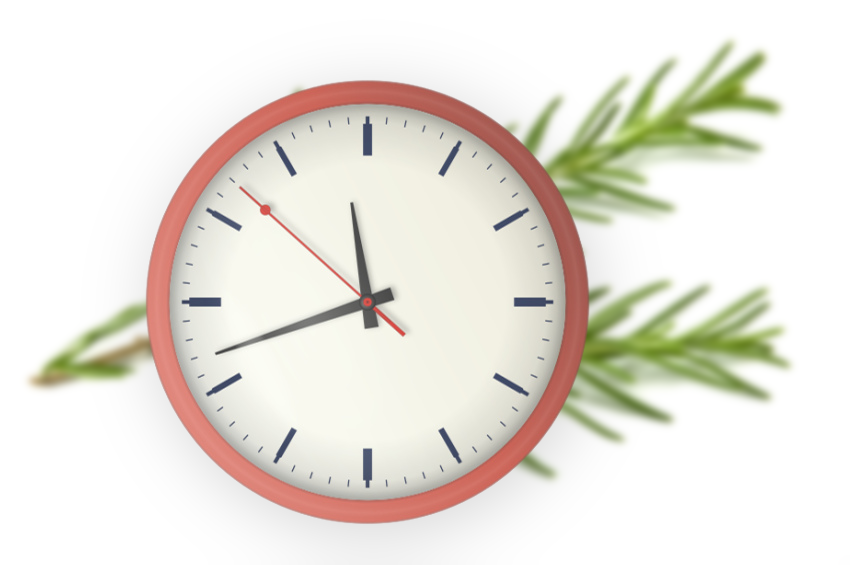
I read 11h41m52s
